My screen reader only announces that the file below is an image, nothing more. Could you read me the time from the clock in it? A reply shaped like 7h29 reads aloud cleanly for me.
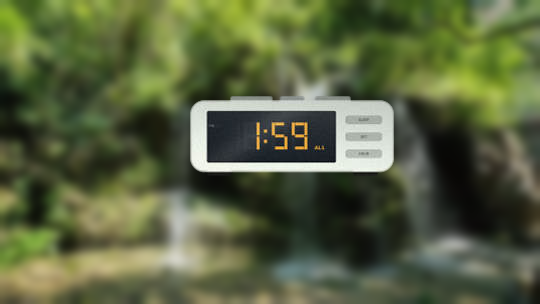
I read 1h59
